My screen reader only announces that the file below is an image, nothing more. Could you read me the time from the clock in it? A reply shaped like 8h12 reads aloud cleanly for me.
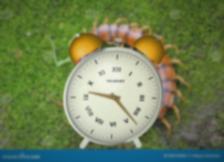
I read 9h23
